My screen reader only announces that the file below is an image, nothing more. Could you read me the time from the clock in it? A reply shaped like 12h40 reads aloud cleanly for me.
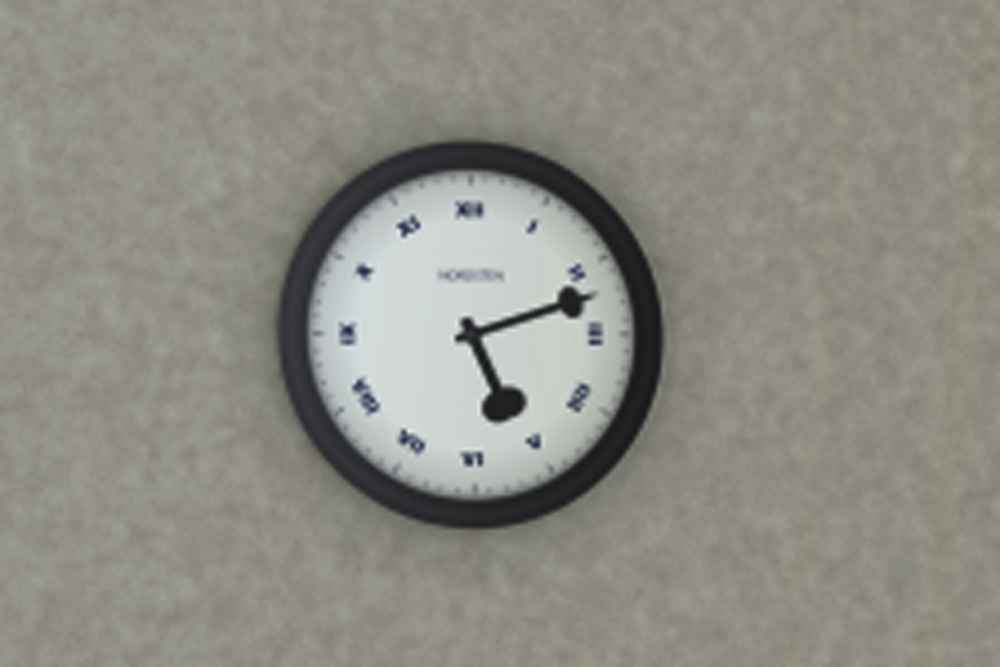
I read 5h12
